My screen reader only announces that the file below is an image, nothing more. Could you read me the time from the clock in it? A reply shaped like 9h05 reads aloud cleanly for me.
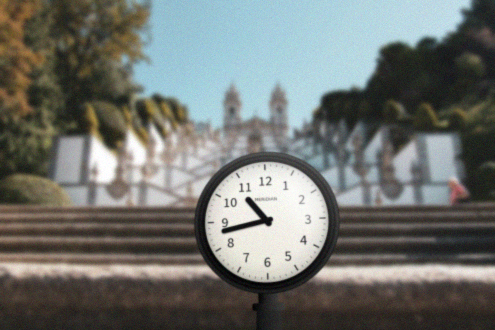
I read 10h43
